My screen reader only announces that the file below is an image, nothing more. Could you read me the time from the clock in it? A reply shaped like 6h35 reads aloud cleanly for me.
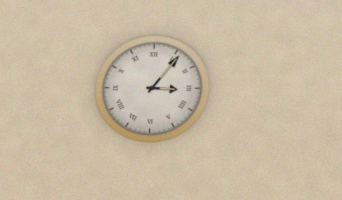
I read 3h06
